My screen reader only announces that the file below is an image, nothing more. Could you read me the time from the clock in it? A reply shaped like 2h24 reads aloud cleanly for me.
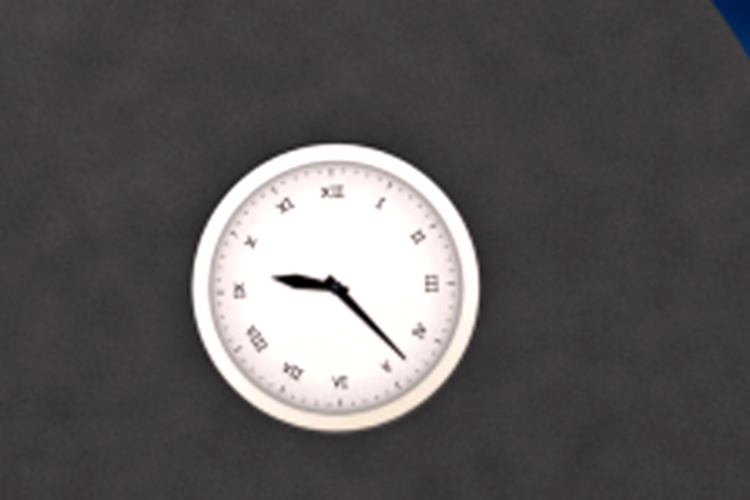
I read 9h23
